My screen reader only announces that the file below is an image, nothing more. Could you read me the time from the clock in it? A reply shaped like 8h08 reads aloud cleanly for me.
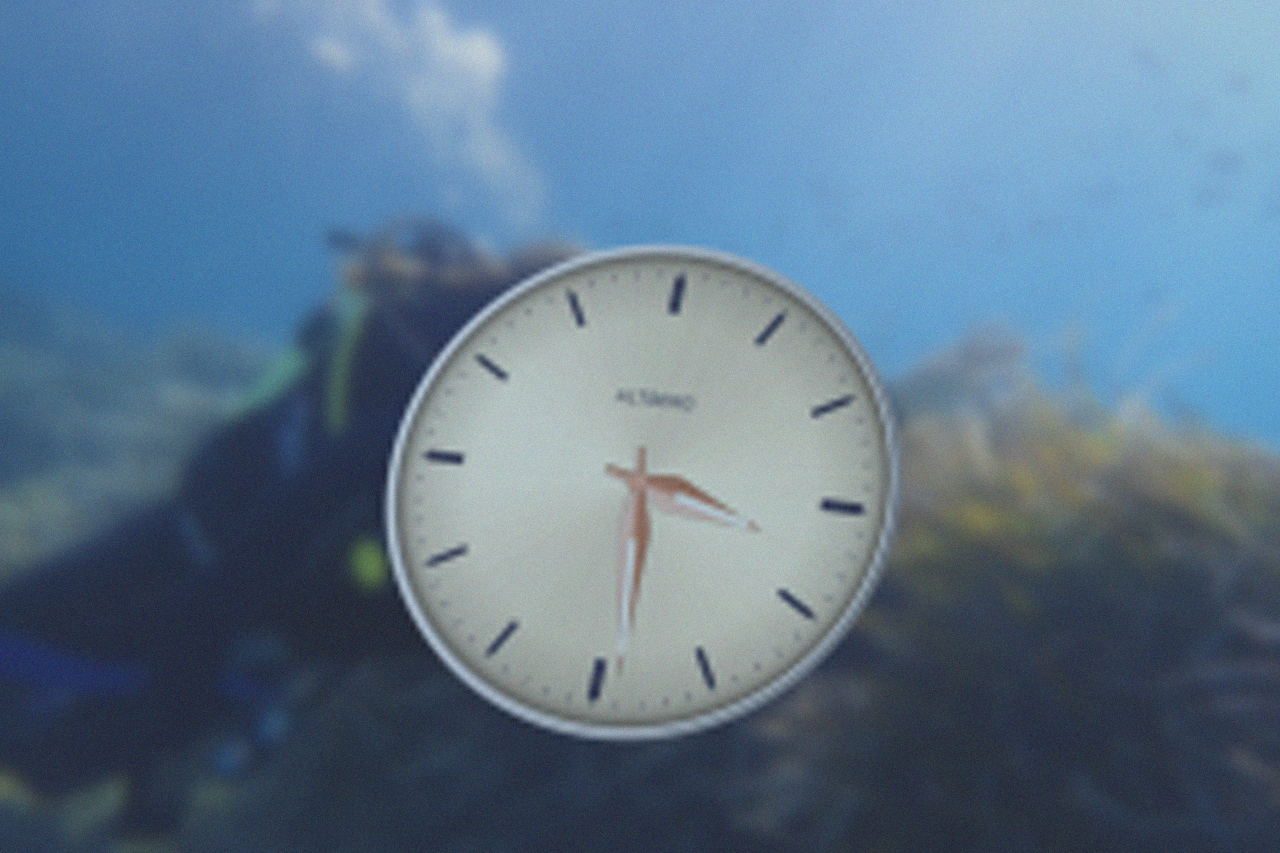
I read 3h29
